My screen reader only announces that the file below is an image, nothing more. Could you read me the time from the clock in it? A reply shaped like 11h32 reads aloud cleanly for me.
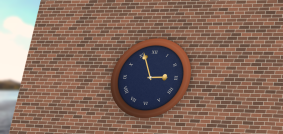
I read 2h56
